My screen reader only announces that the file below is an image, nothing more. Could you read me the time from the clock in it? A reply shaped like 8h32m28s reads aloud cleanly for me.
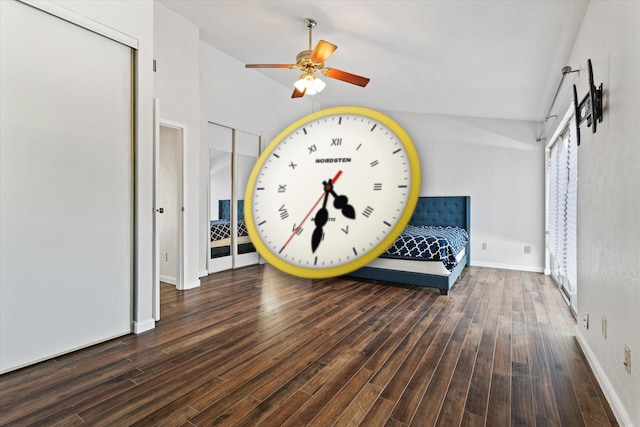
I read 4h30m35s
